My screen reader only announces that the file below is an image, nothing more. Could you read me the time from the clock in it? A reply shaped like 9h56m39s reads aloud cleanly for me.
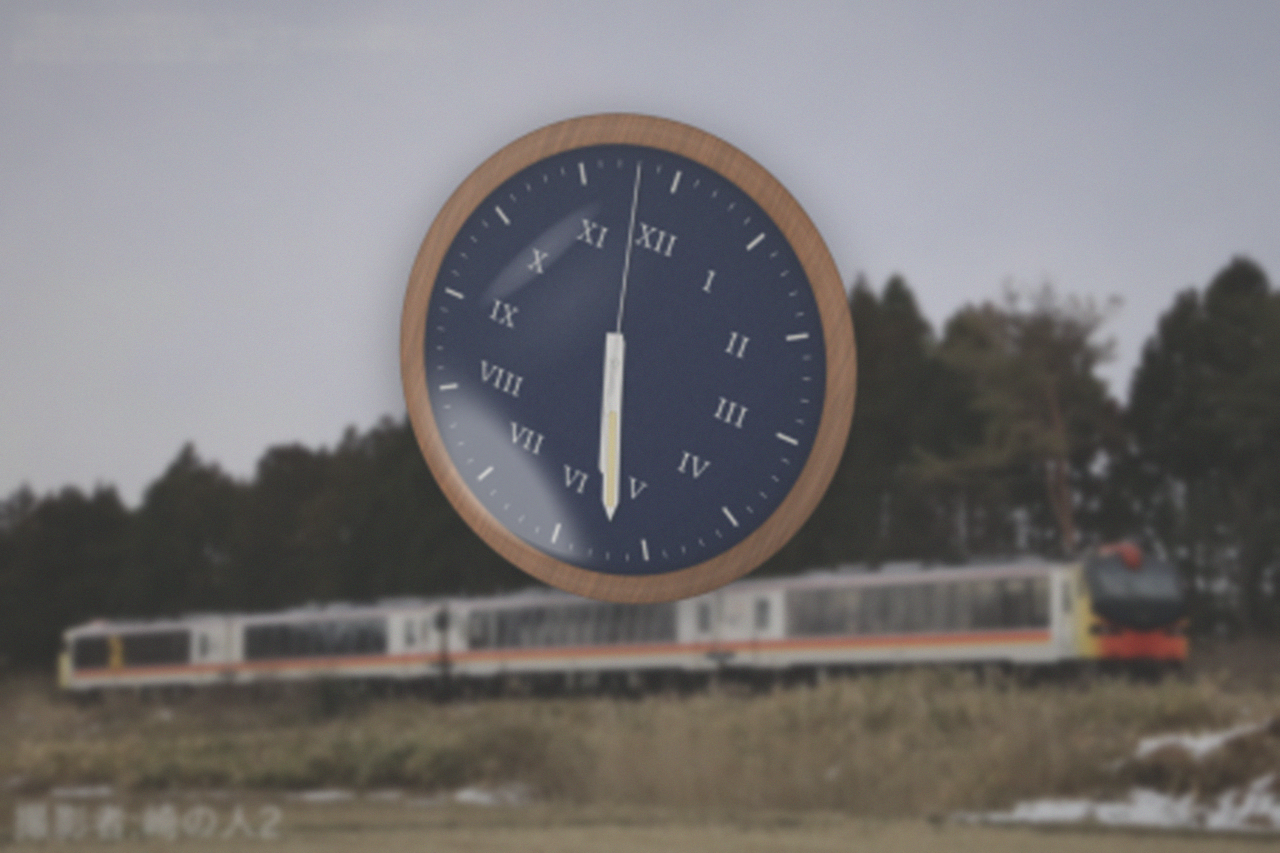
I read 5h26m58s
